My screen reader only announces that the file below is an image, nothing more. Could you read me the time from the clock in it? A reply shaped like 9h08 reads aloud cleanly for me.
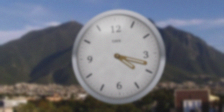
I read 4h18
